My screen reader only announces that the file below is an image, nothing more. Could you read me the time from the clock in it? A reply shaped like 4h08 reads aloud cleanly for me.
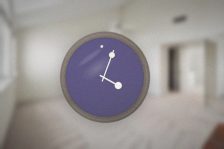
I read 4h04
